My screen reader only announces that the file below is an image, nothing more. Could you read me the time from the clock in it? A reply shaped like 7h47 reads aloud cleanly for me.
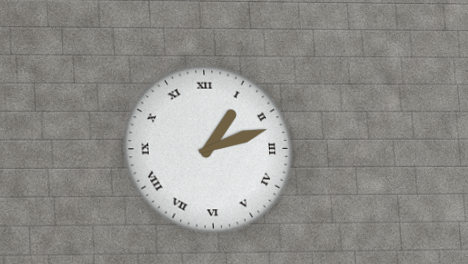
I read 1h12
